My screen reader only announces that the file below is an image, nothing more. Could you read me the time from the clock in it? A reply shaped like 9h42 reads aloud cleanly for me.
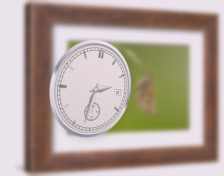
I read 2h32
